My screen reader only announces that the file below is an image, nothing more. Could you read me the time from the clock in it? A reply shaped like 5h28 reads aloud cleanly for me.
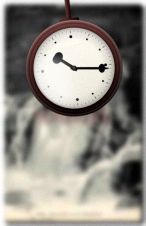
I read 10h16
